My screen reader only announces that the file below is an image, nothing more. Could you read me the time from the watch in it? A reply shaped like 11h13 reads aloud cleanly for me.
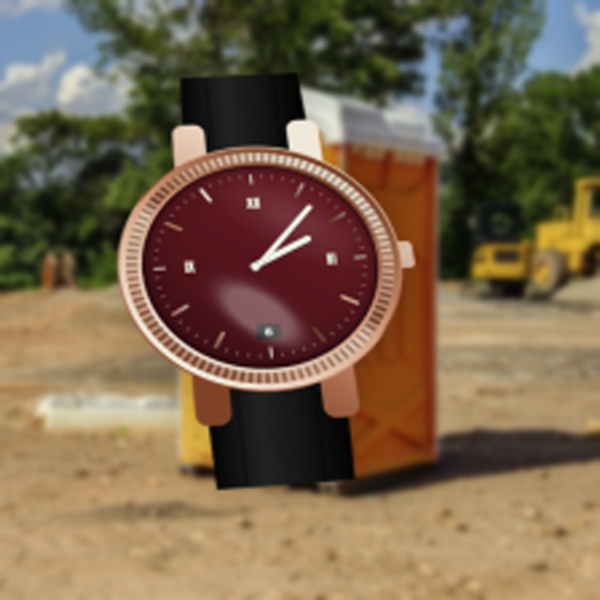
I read 2h07
